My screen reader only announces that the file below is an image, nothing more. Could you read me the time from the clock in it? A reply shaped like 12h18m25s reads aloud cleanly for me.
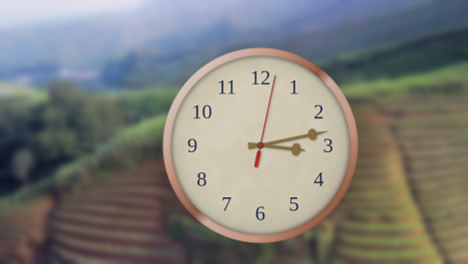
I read 3h13m02s
